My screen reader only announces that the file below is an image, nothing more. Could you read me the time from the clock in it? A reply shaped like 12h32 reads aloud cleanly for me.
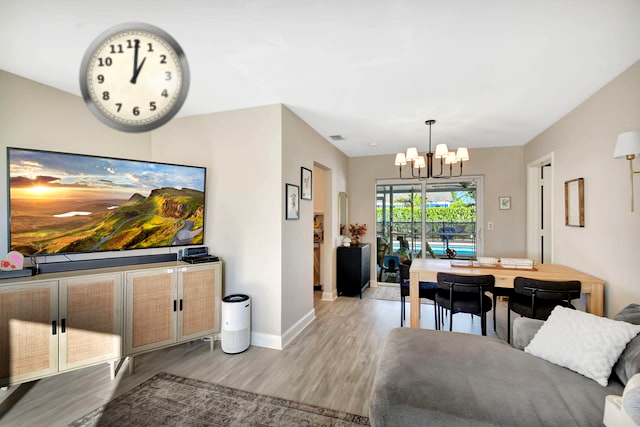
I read 1h01
